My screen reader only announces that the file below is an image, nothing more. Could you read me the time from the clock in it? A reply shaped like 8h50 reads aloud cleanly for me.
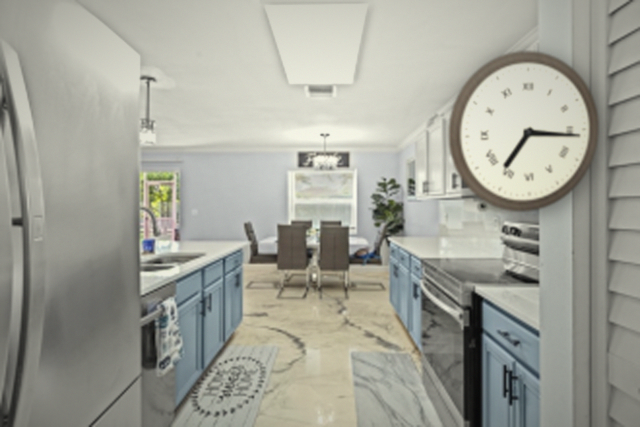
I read 7h16
